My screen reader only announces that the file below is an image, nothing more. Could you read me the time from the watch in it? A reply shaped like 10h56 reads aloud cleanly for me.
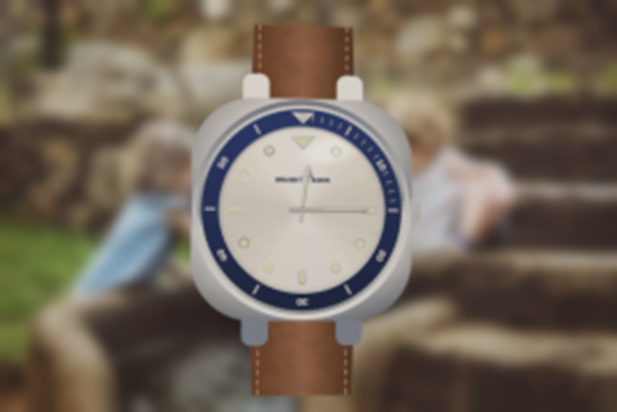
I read 12h15
